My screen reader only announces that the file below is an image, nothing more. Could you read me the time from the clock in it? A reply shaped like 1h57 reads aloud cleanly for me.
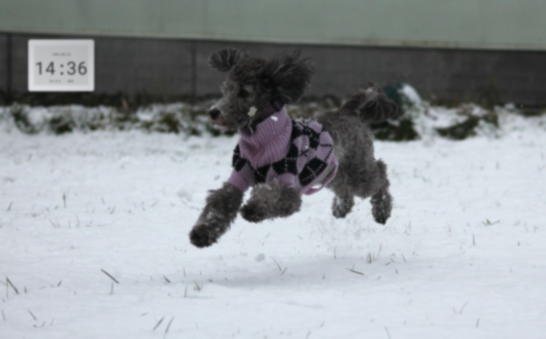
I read 14h36
